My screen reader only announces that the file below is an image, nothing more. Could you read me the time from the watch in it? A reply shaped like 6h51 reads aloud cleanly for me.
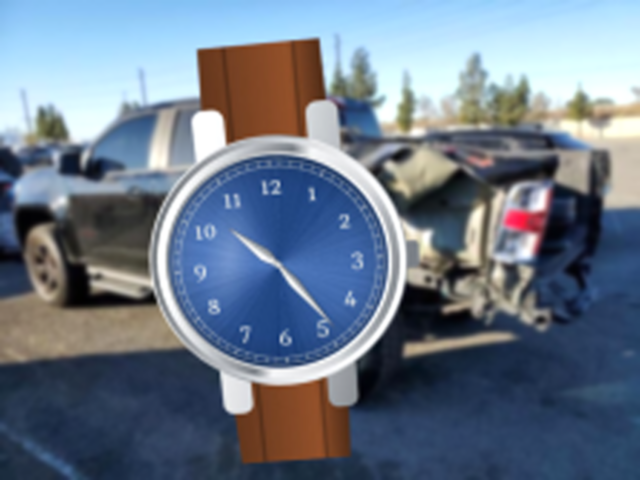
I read 10h24
